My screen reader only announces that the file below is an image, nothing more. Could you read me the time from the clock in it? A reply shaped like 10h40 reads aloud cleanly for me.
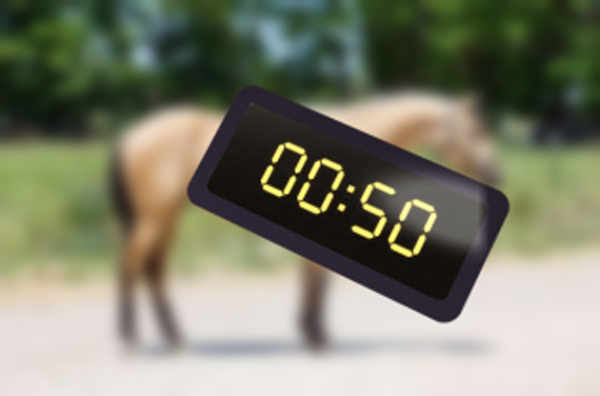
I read 0h50
